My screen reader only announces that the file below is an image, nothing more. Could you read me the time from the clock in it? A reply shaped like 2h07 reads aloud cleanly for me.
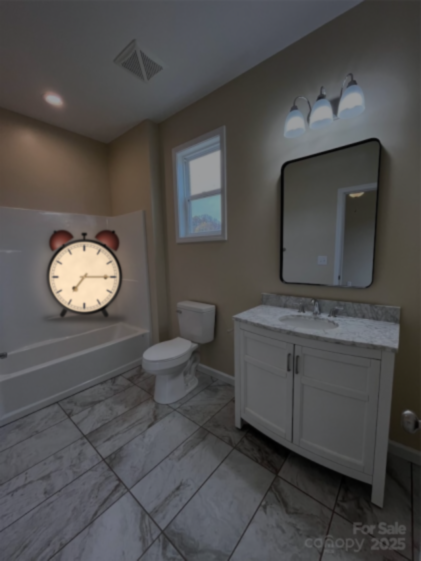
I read 7h15
